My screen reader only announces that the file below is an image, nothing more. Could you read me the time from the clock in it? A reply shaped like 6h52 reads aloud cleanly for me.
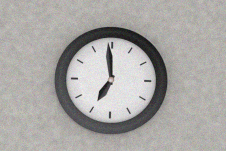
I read 6h59
